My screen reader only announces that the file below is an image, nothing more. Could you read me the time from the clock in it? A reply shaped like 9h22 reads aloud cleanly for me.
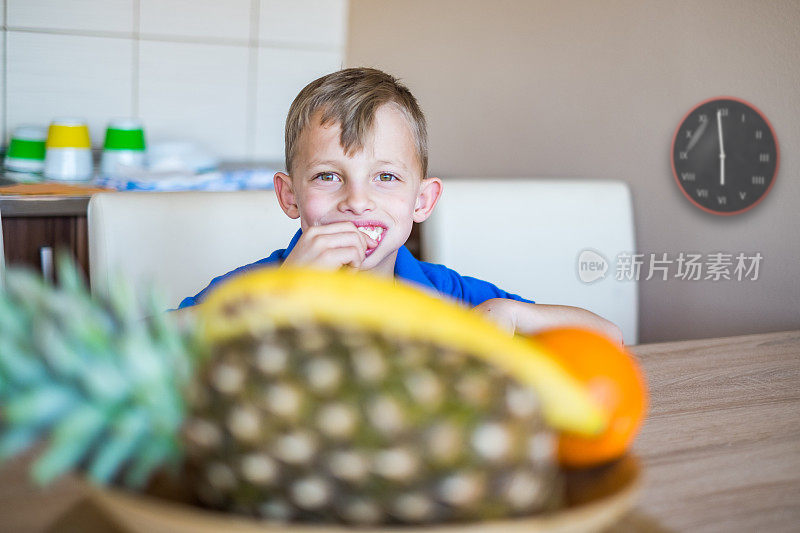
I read 5h59
